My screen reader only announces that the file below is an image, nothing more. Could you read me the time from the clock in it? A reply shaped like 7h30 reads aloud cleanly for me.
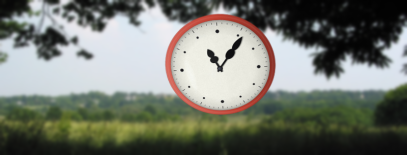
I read 11h06
